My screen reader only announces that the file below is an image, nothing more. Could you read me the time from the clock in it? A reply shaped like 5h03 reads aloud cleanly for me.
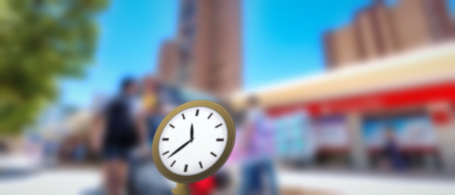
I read 11h38
